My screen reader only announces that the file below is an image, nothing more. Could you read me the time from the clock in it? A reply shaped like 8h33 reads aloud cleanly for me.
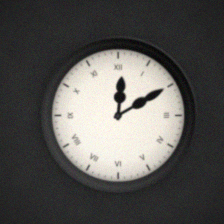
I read 12h10
